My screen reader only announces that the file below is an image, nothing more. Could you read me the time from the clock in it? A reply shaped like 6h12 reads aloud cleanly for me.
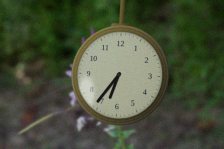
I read 6h36
